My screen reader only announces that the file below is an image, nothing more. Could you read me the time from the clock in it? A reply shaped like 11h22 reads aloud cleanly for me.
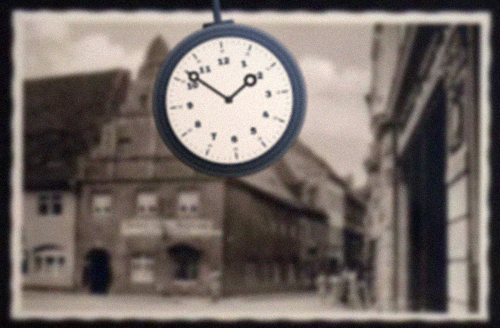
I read 1h52
